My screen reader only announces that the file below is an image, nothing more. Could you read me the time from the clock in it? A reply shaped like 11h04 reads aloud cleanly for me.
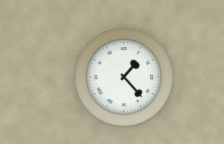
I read 1h23
